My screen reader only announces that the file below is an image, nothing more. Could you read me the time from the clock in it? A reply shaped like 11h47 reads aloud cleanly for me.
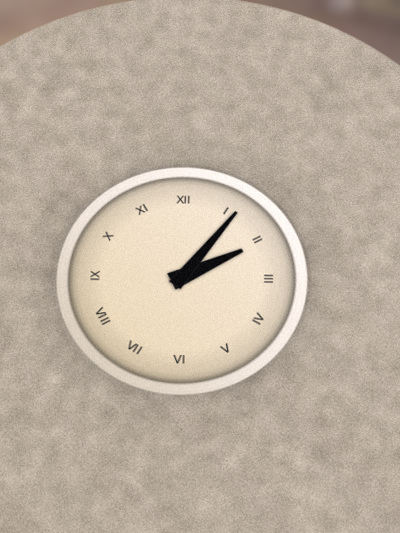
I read 2h06
